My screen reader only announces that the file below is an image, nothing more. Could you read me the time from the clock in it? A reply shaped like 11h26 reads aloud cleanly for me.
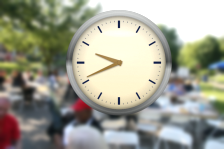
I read 9h41
